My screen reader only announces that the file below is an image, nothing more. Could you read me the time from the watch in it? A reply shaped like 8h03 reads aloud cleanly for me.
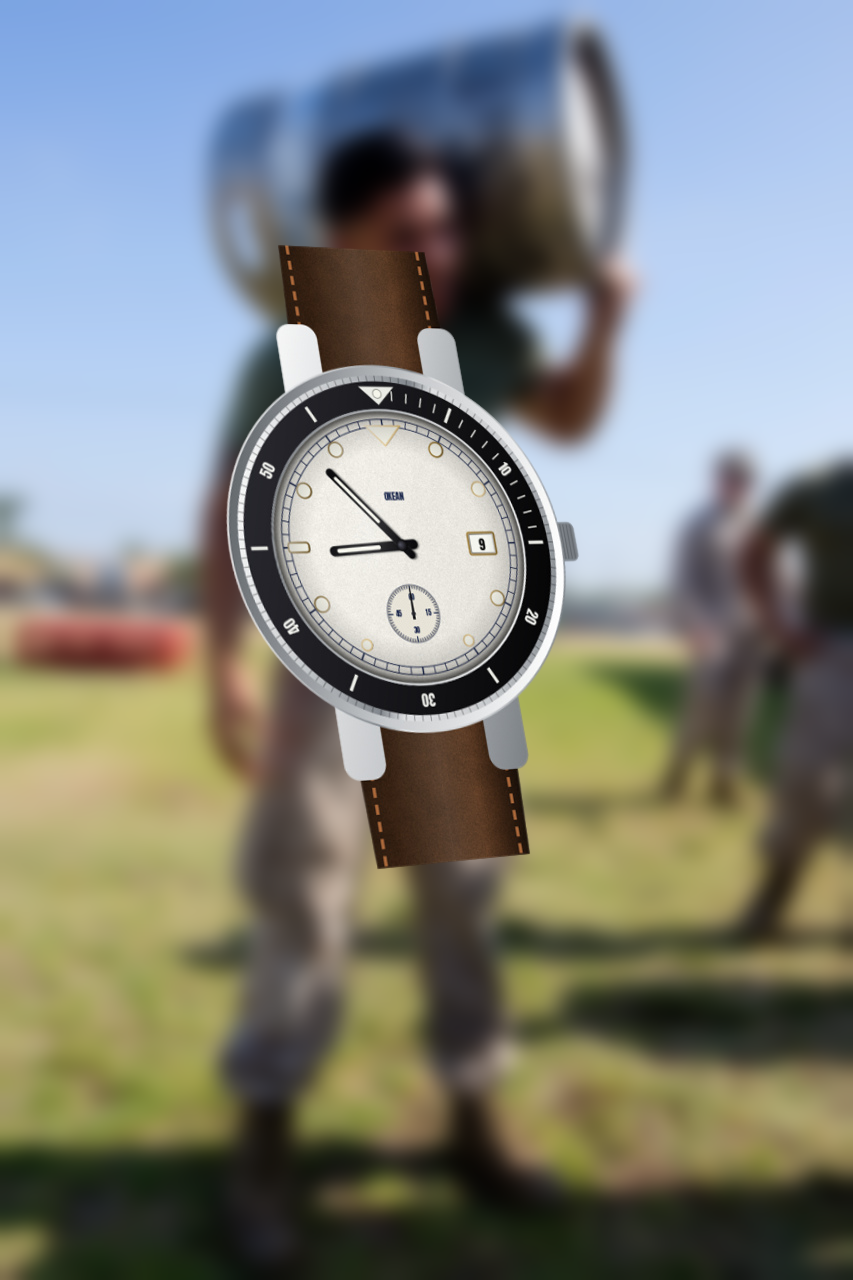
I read 8h53
